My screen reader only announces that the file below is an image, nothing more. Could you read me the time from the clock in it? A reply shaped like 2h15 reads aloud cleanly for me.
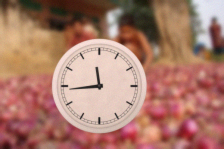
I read 11h44
